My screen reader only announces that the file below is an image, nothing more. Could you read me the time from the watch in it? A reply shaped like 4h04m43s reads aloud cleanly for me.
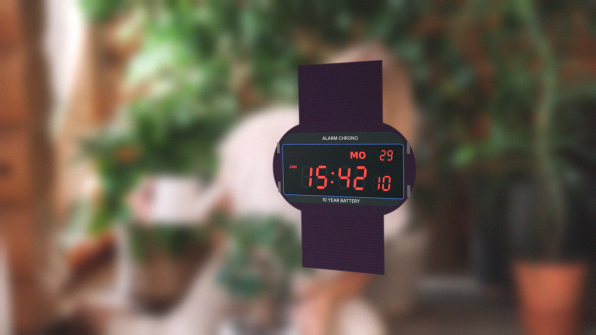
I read 15h42m10s
